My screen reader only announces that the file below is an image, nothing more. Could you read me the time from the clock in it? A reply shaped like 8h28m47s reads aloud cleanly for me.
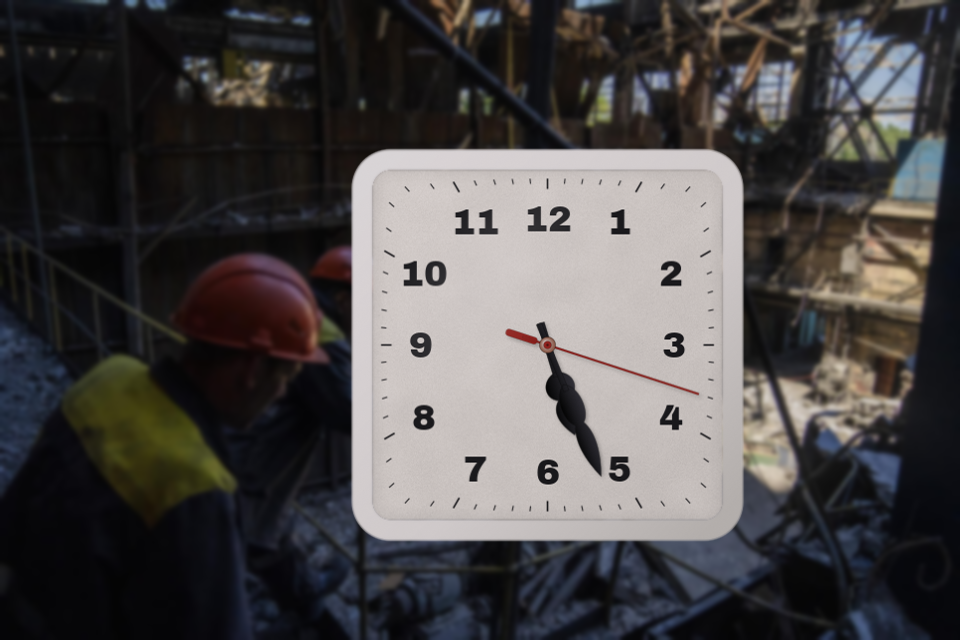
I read 5h26m18s
